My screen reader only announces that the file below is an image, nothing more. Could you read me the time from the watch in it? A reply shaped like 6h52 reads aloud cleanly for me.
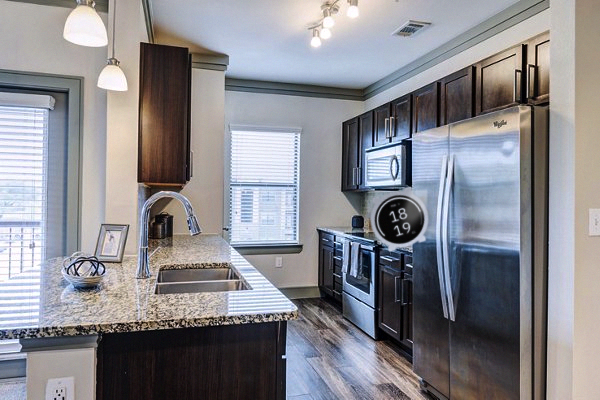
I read 18h19
